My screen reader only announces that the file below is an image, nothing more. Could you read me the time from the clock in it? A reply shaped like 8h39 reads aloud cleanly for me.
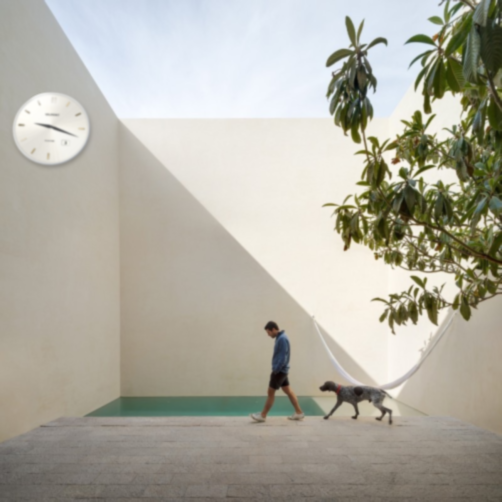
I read 9h18
